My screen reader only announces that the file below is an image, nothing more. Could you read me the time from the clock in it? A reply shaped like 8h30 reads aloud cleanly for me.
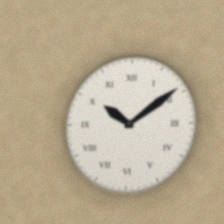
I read 10h09
